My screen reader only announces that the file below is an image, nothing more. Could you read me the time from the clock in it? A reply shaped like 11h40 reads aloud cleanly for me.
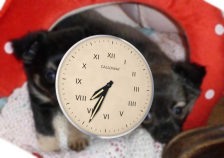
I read 7h34
